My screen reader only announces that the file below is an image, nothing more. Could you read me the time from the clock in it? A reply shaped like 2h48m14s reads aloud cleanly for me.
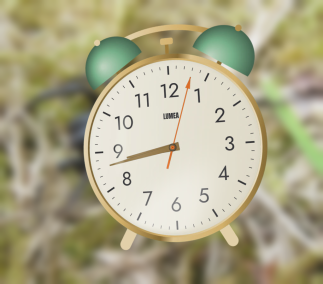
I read 8h43m03s
